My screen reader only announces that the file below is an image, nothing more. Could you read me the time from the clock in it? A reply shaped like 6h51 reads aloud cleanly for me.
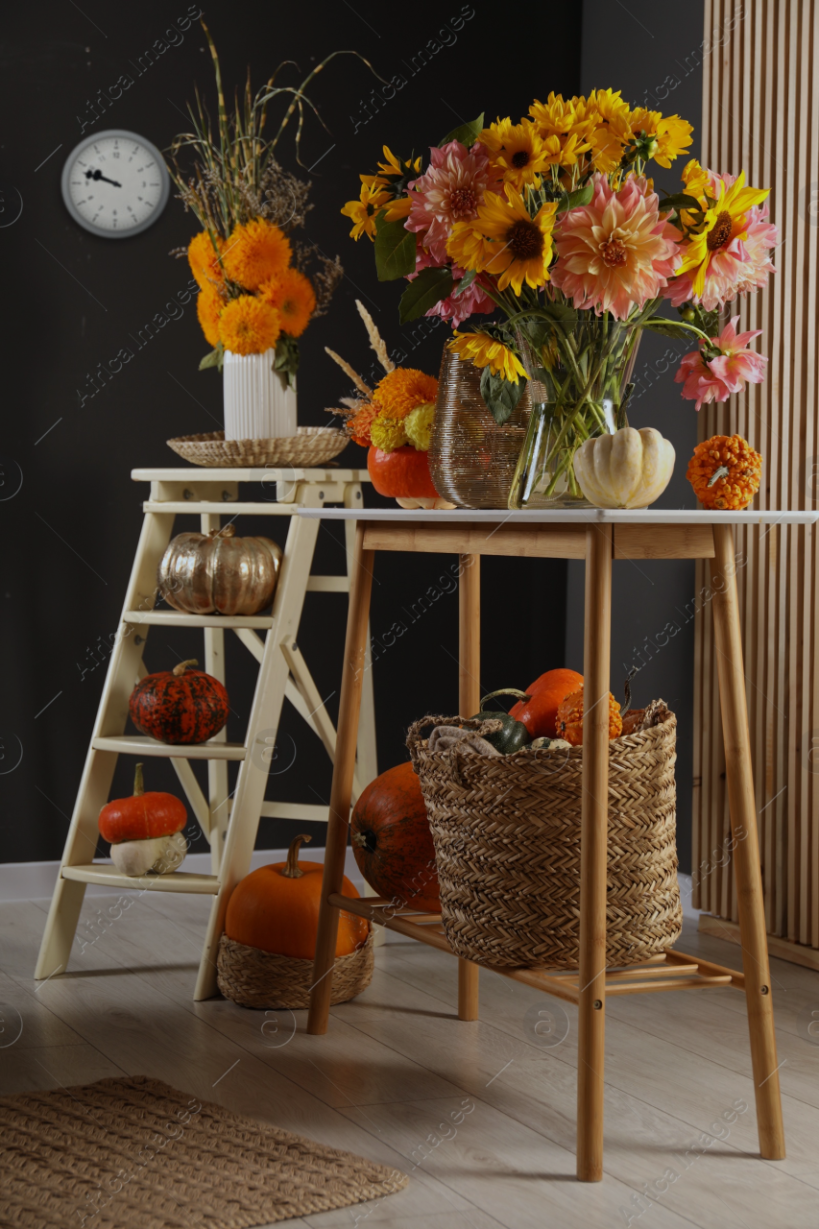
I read 9h48
